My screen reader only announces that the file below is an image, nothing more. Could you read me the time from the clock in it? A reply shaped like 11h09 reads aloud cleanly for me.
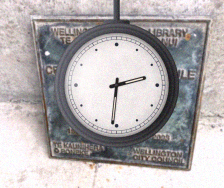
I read 2h31
